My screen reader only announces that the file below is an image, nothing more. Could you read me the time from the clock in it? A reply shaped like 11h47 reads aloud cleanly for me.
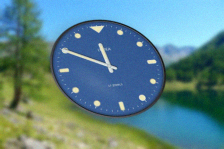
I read 11h50
